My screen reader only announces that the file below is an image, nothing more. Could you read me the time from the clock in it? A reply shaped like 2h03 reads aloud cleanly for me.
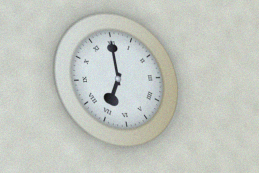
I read 7h00
